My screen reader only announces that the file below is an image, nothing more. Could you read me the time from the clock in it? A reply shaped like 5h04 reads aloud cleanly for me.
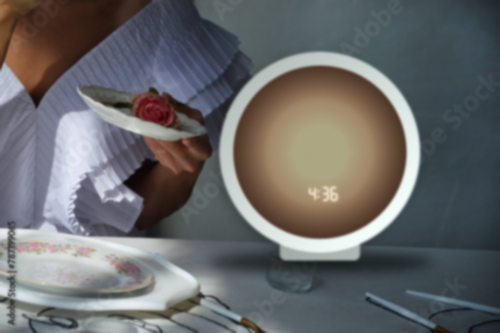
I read 4h36
